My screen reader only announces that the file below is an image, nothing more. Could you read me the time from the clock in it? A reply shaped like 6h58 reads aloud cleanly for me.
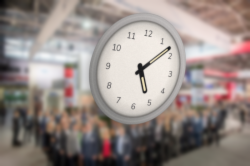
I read 5h08
